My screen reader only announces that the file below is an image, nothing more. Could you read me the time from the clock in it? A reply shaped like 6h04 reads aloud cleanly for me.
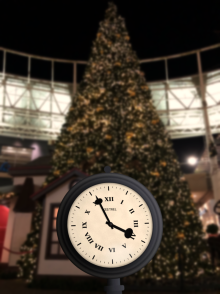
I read 3h56
